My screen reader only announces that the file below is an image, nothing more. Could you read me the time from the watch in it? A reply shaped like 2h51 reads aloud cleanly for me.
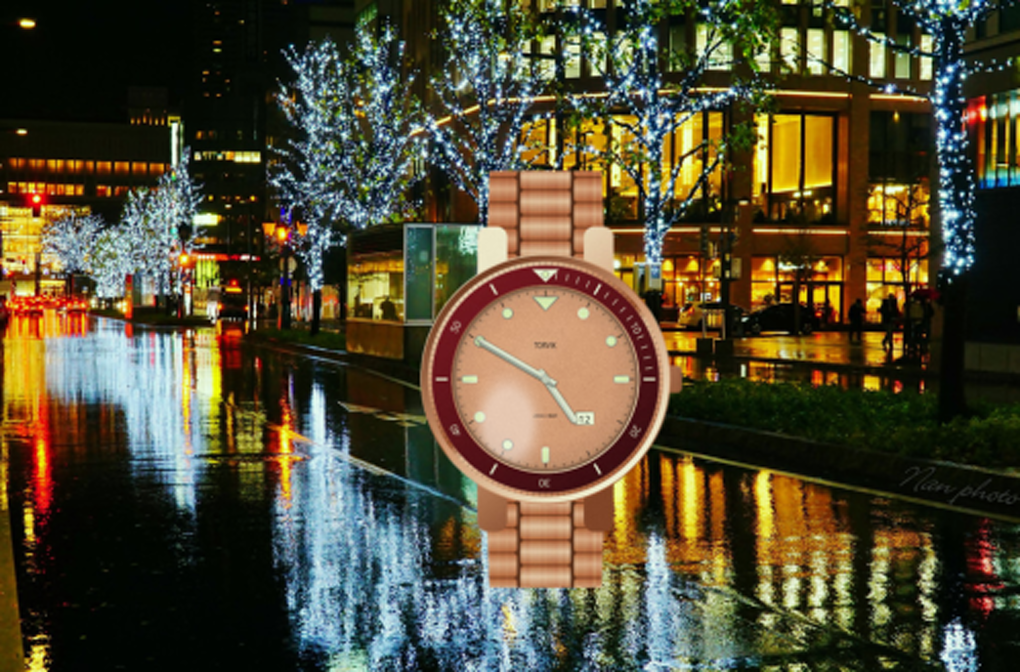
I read 4h50
